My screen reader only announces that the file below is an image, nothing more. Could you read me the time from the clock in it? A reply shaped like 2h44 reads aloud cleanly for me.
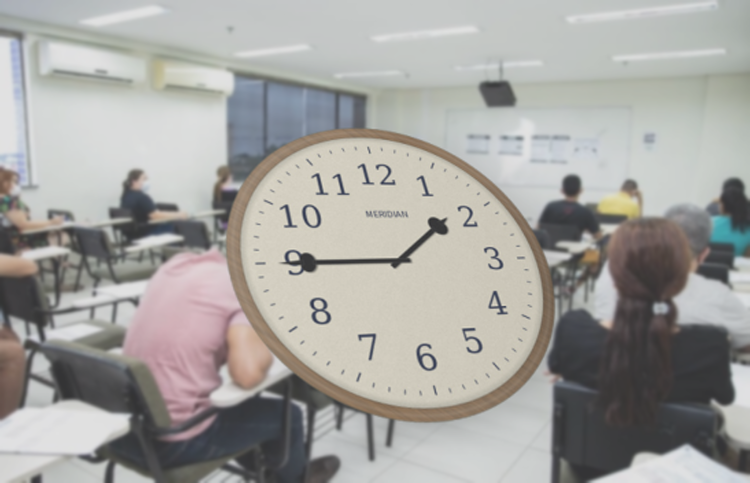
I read 1h45
